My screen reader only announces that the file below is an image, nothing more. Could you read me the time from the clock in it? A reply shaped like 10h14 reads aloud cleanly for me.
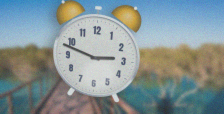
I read 2h48
